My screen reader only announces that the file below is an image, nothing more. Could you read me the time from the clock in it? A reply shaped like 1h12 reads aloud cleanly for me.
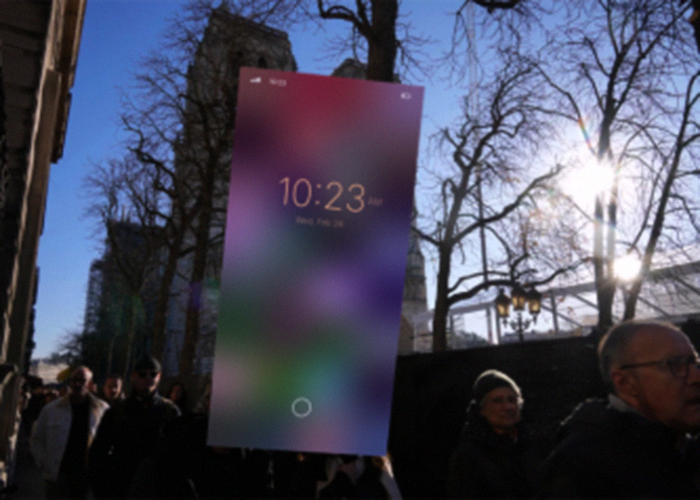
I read 10h23
